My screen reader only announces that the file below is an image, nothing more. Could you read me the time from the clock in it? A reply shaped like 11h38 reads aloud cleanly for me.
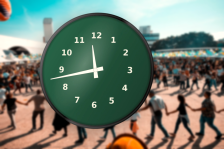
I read 11h43
